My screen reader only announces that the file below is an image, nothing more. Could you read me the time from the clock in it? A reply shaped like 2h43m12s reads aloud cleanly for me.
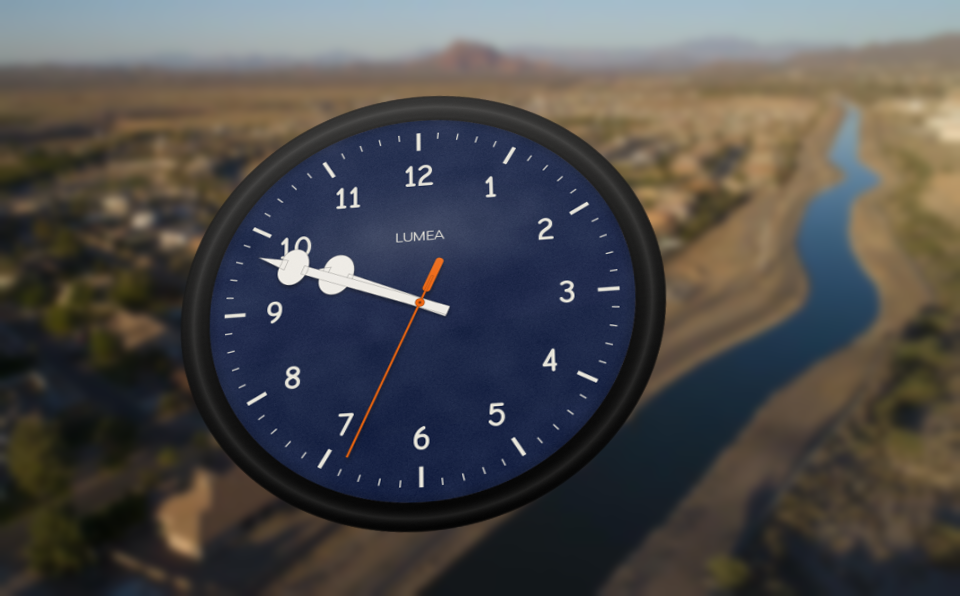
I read 9h48m34s
